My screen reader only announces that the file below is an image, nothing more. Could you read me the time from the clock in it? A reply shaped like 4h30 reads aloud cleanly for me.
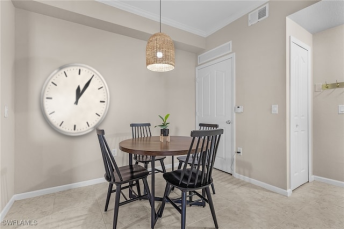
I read 12h05
